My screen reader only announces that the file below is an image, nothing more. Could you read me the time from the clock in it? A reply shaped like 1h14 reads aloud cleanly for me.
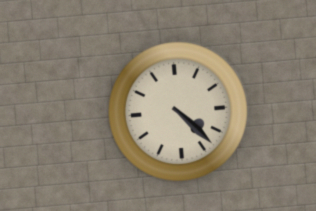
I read 4h23
